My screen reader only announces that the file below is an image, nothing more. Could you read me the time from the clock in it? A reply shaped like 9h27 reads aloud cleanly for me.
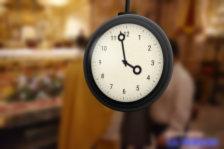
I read 3h58
